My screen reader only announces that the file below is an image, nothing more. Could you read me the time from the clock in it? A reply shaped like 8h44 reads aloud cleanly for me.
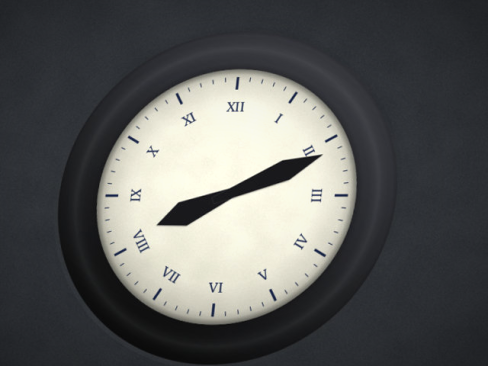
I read 8h11
